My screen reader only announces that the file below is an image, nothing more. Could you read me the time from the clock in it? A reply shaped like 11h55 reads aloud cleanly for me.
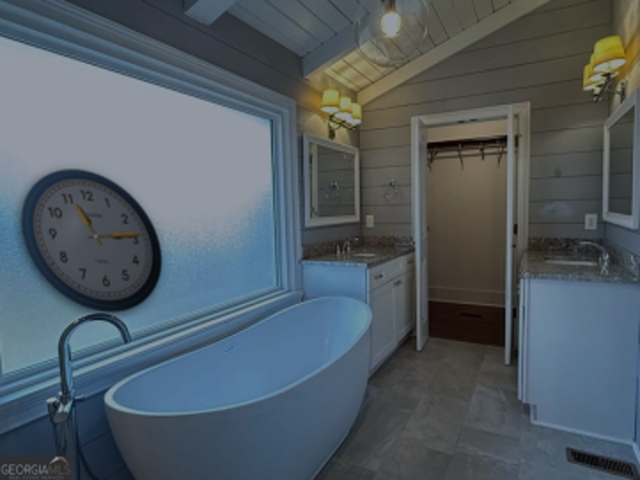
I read 11h14
